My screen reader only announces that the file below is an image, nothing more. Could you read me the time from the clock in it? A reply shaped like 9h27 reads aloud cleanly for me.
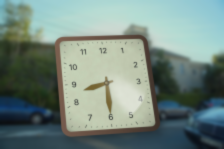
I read 8h30
